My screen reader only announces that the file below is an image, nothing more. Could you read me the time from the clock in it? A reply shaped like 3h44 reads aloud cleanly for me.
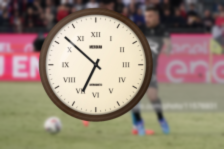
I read 6h52
